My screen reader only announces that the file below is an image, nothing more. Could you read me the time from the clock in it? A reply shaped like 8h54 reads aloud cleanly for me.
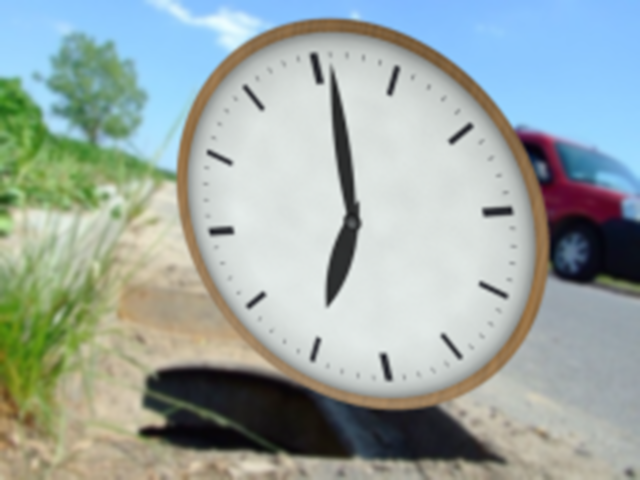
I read 7h01
